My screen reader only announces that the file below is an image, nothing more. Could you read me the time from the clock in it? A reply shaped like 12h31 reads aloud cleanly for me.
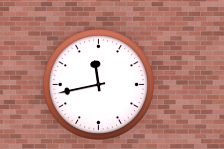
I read 11h43
